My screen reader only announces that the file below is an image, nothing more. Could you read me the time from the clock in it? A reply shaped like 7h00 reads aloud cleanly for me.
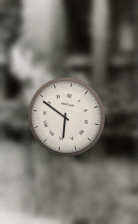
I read 5h49
